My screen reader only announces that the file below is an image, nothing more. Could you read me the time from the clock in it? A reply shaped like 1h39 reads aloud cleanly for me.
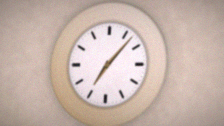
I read 7h07
